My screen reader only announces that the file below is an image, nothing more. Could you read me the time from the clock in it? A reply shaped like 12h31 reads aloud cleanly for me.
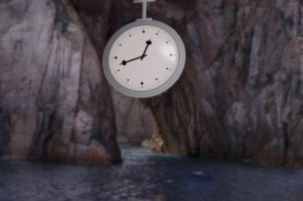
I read 12h42
